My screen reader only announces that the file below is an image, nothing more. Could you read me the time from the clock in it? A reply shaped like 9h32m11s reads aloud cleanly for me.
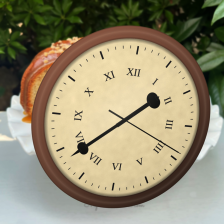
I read 1h38m19s
